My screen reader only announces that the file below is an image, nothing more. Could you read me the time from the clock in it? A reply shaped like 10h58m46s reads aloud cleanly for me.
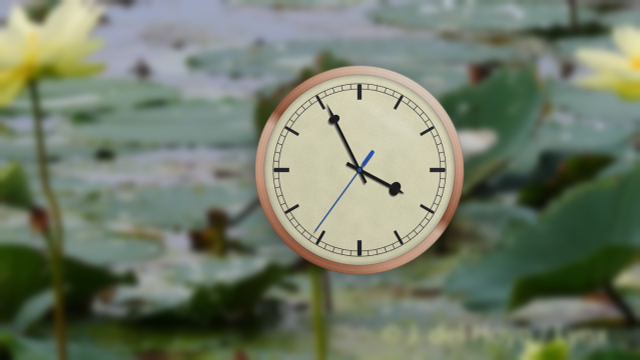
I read 3h55m36s
